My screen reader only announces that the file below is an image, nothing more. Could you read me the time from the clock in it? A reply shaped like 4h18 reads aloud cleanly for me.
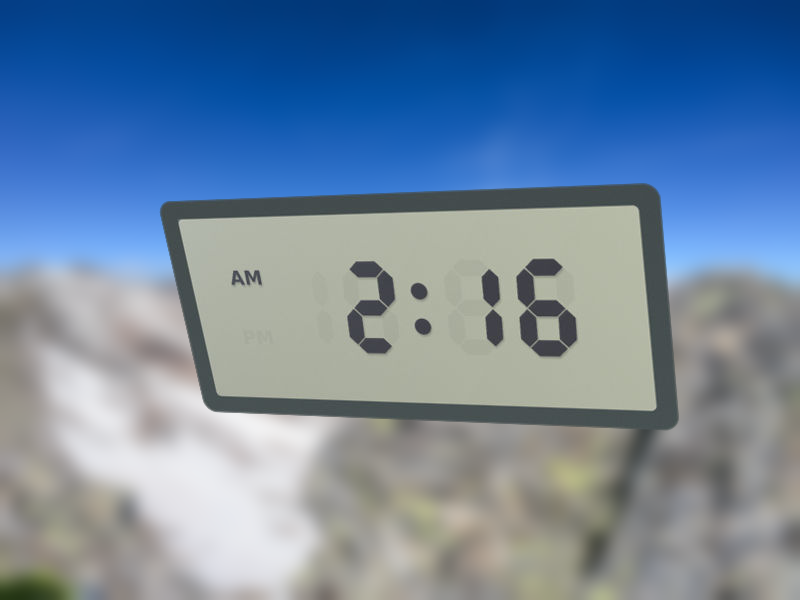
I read 2h16
